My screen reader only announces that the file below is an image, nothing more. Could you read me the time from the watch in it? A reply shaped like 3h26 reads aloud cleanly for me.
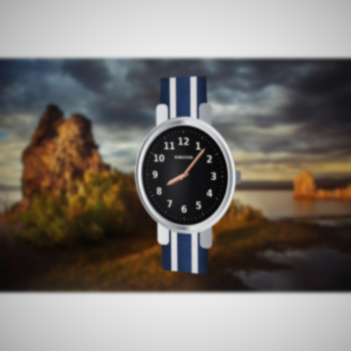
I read 8h07
